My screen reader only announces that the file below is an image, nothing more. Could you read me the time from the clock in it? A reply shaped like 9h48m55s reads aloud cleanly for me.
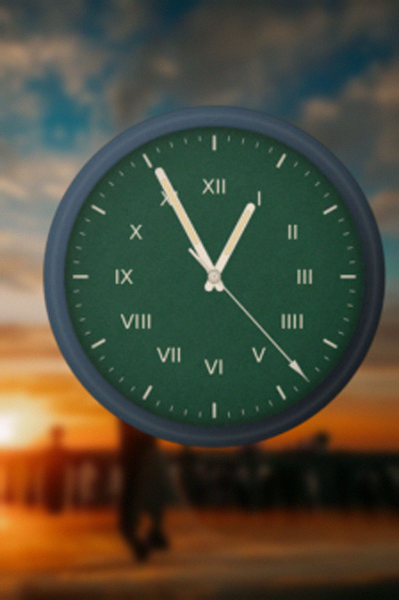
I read 12h55m23s
